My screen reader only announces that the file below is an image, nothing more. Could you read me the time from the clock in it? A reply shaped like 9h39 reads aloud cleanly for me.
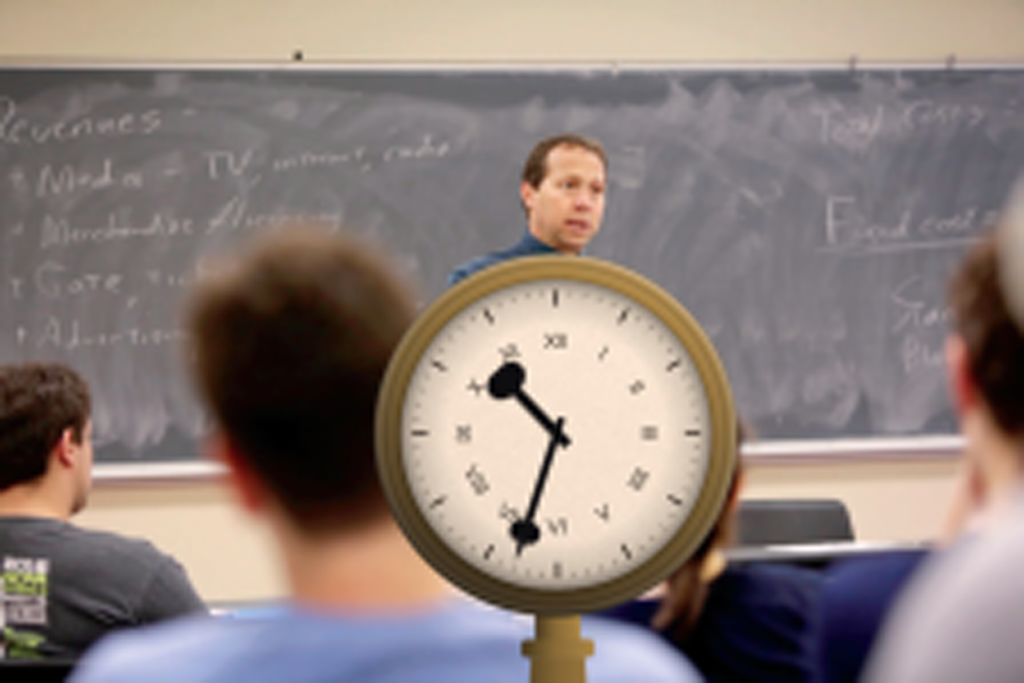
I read 10h33
